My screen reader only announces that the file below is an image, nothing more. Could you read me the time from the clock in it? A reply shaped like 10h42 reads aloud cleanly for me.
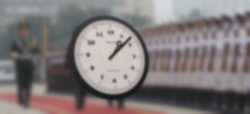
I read 1h08
